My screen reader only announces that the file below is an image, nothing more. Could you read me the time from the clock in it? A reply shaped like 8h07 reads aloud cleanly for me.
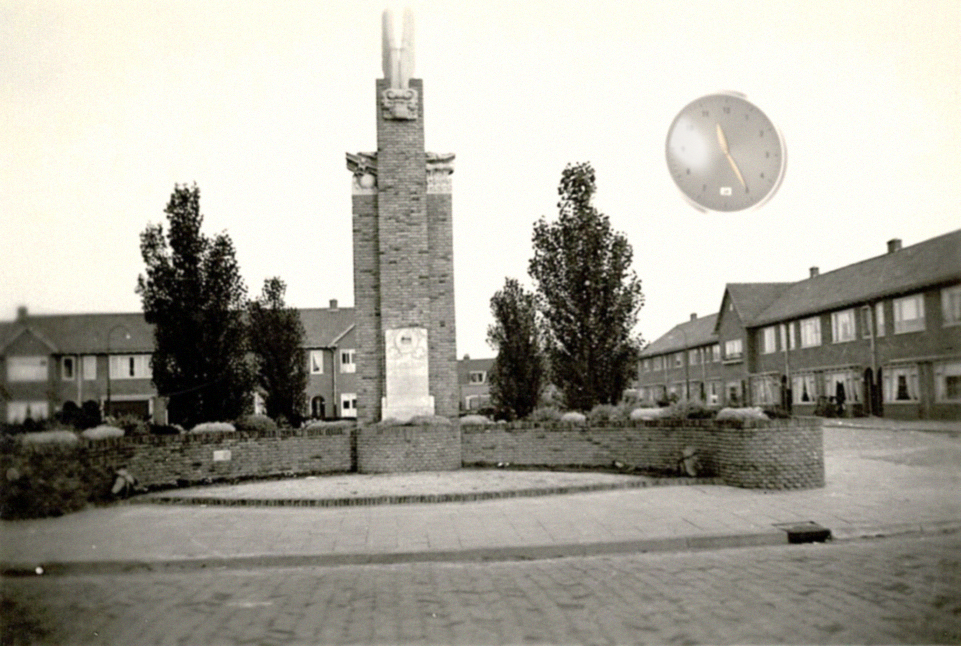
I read 11h25
